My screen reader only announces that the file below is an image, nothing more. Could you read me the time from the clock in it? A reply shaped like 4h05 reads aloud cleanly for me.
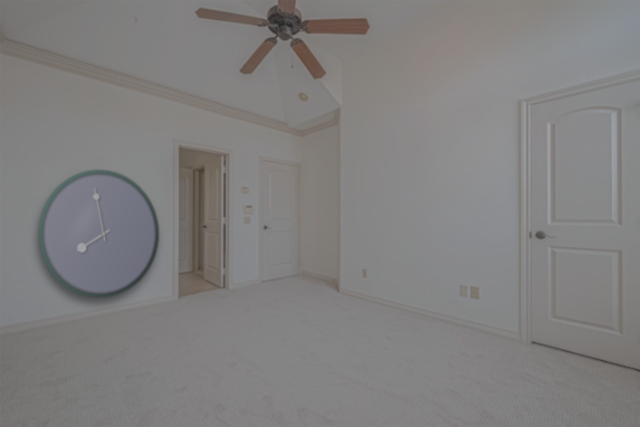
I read 7h58
